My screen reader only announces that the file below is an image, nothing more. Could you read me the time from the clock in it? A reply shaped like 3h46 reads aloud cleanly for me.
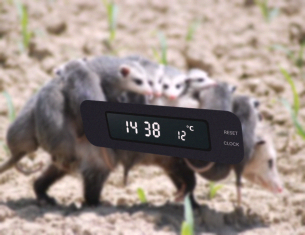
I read 14h38
